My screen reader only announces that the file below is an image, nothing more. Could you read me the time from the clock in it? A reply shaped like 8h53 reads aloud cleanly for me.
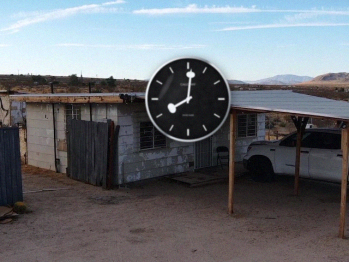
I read 8h01
